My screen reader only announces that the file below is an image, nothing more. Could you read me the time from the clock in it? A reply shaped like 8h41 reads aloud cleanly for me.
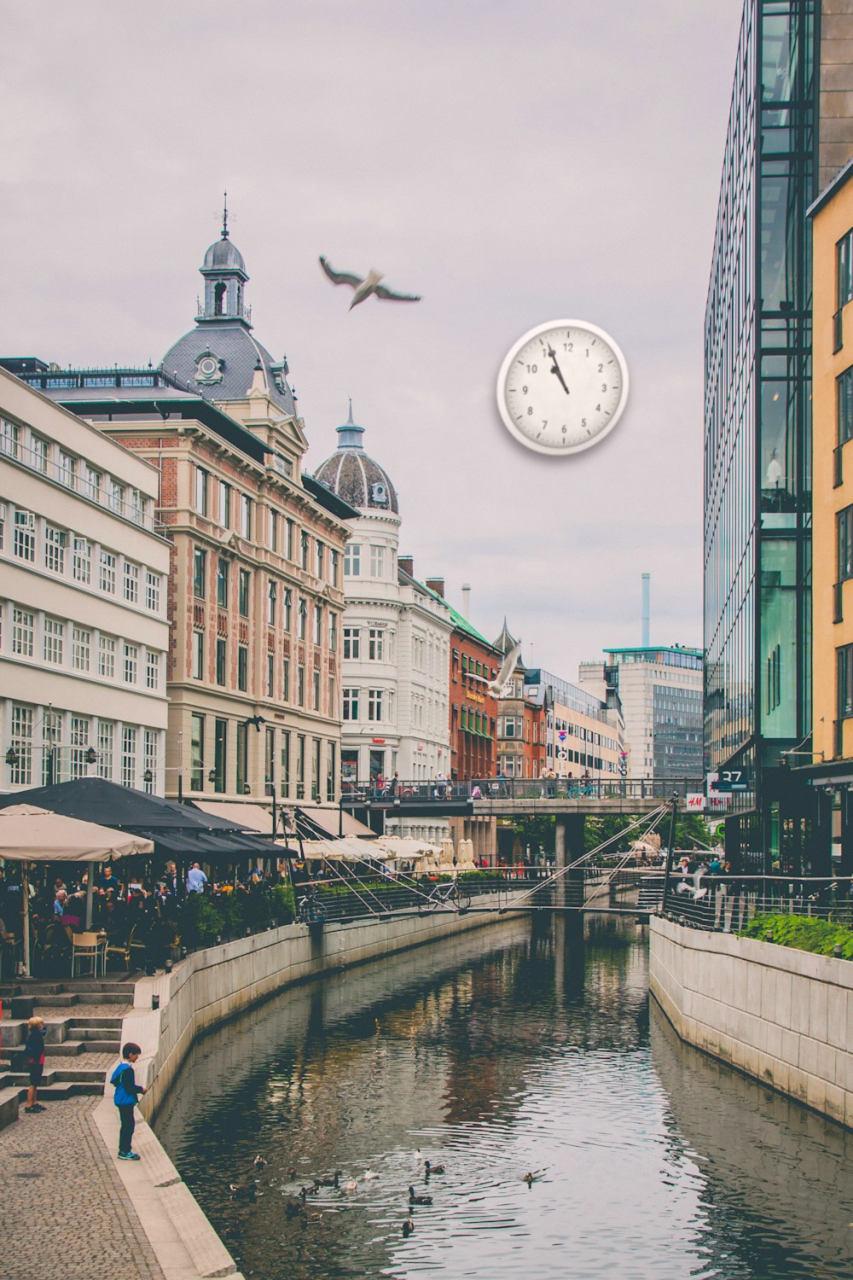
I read 10h56
